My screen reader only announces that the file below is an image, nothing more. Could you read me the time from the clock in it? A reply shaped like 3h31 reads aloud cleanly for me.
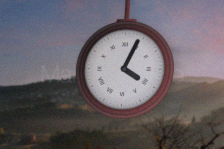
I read 4h04
